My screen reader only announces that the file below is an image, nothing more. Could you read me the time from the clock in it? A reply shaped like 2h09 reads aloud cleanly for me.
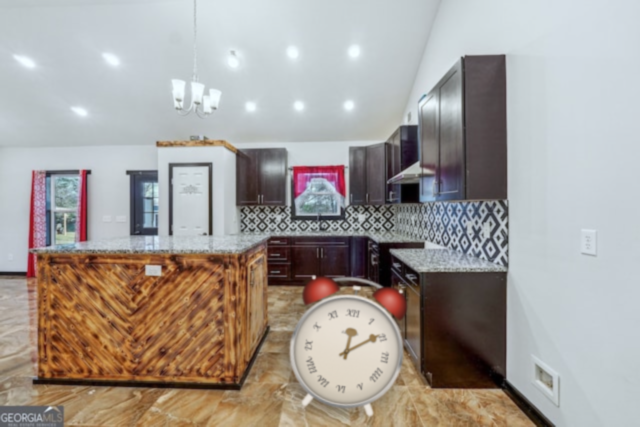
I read 12h09
